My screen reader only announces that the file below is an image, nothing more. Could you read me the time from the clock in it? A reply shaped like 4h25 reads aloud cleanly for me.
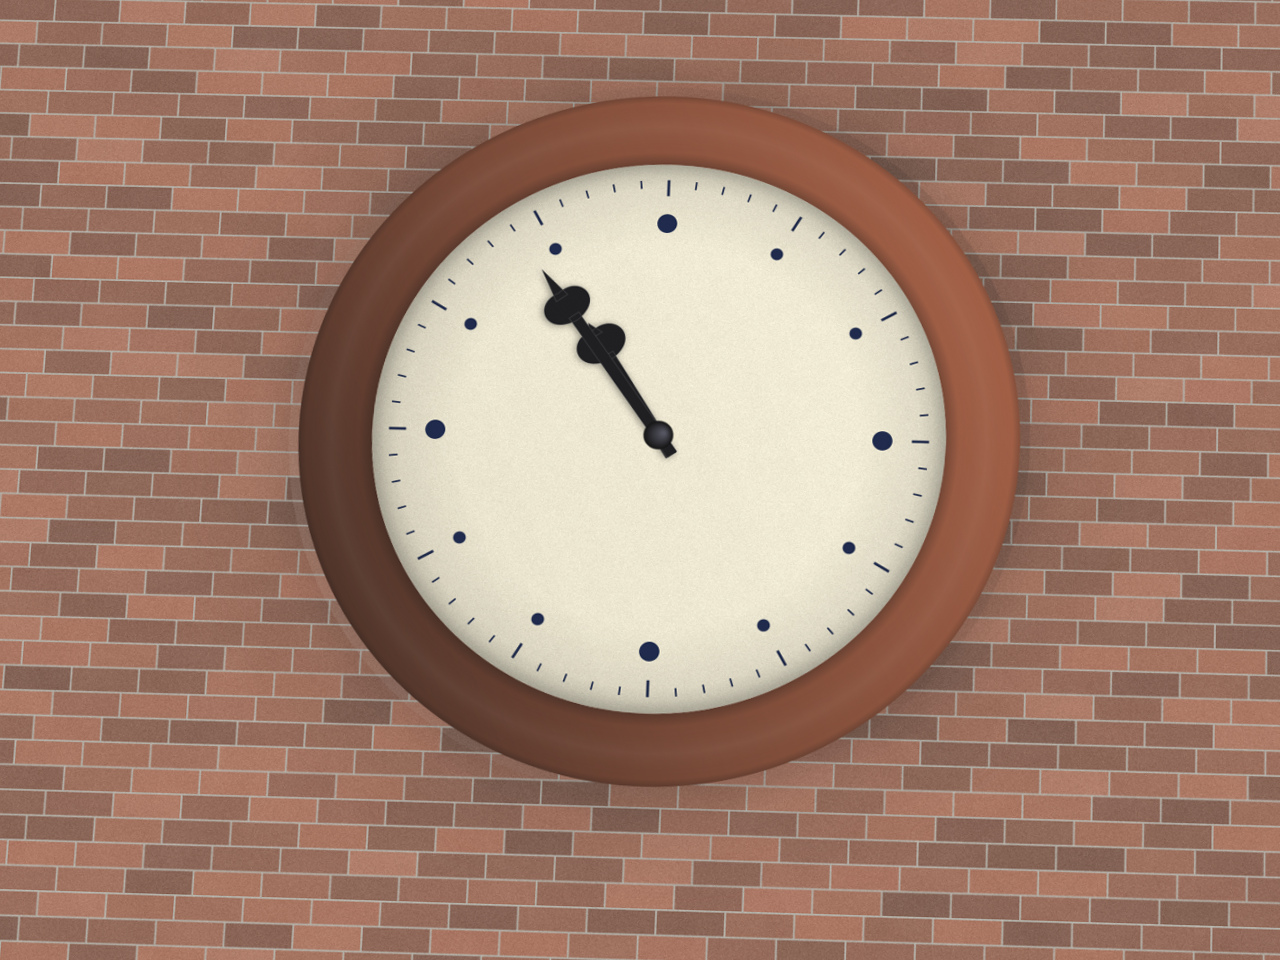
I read 10h54
